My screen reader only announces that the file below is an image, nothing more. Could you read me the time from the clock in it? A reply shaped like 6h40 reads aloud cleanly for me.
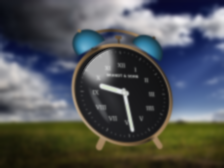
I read 9h29
